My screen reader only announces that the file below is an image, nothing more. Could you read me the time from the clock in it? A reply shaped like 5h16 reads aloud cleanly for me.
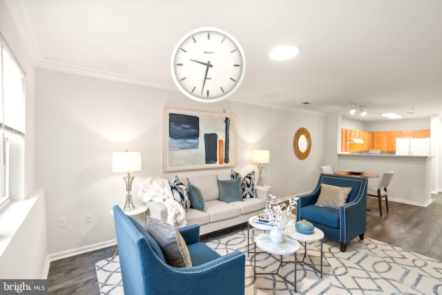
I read 9h32
